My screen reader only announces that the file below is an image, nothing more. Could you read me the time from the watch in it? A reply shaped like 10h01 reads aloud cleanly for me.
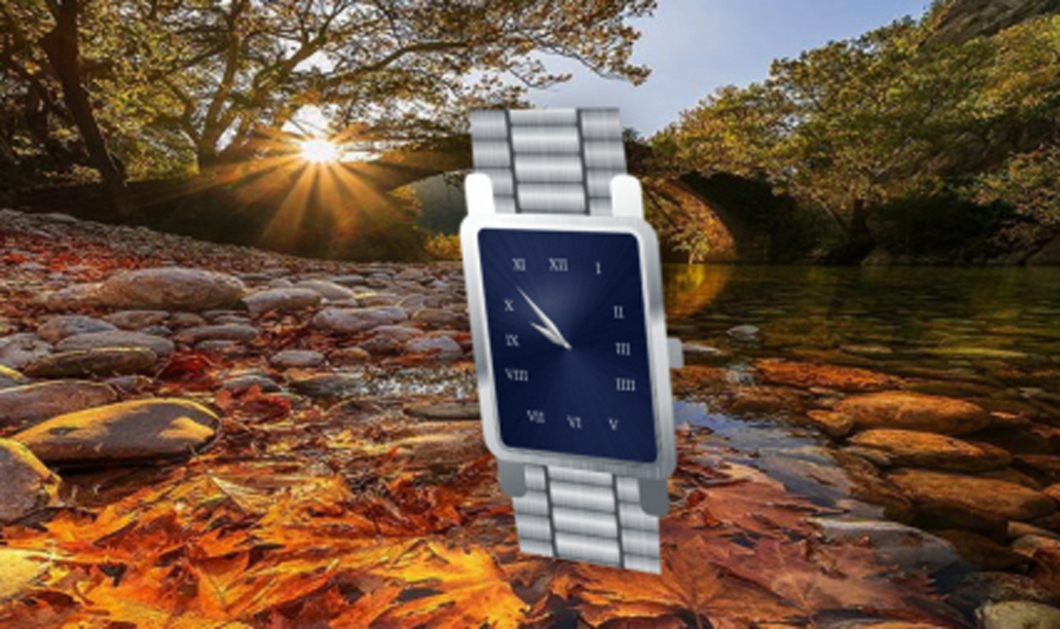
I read 9h53
